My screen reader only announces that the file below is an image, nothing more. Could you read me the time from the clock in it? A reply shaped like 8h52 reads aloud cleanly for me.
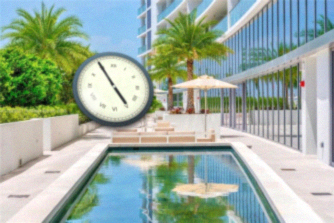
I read 4h55
